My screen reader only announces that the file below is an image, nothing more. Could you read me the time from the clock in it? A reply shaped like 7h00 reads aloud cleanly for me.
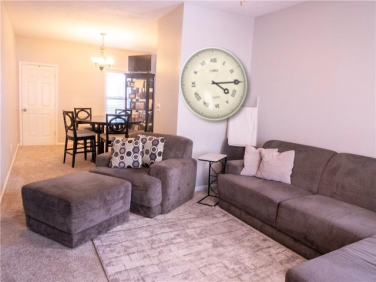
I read 4h15
